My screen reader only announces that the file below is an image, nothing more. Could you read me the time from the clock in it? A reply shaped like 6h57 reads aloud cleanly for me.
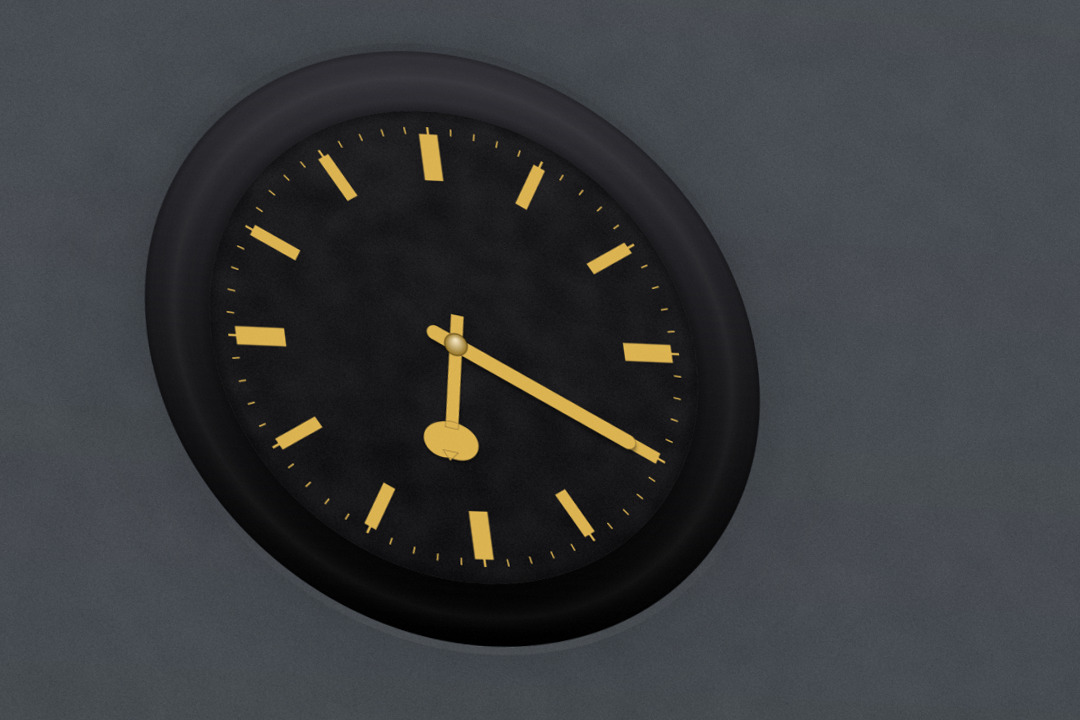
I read 6h20
